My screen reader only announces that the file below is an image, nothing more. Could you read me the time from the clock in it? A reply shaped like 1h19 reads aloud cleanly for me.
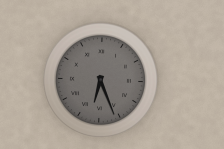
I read 6h26
